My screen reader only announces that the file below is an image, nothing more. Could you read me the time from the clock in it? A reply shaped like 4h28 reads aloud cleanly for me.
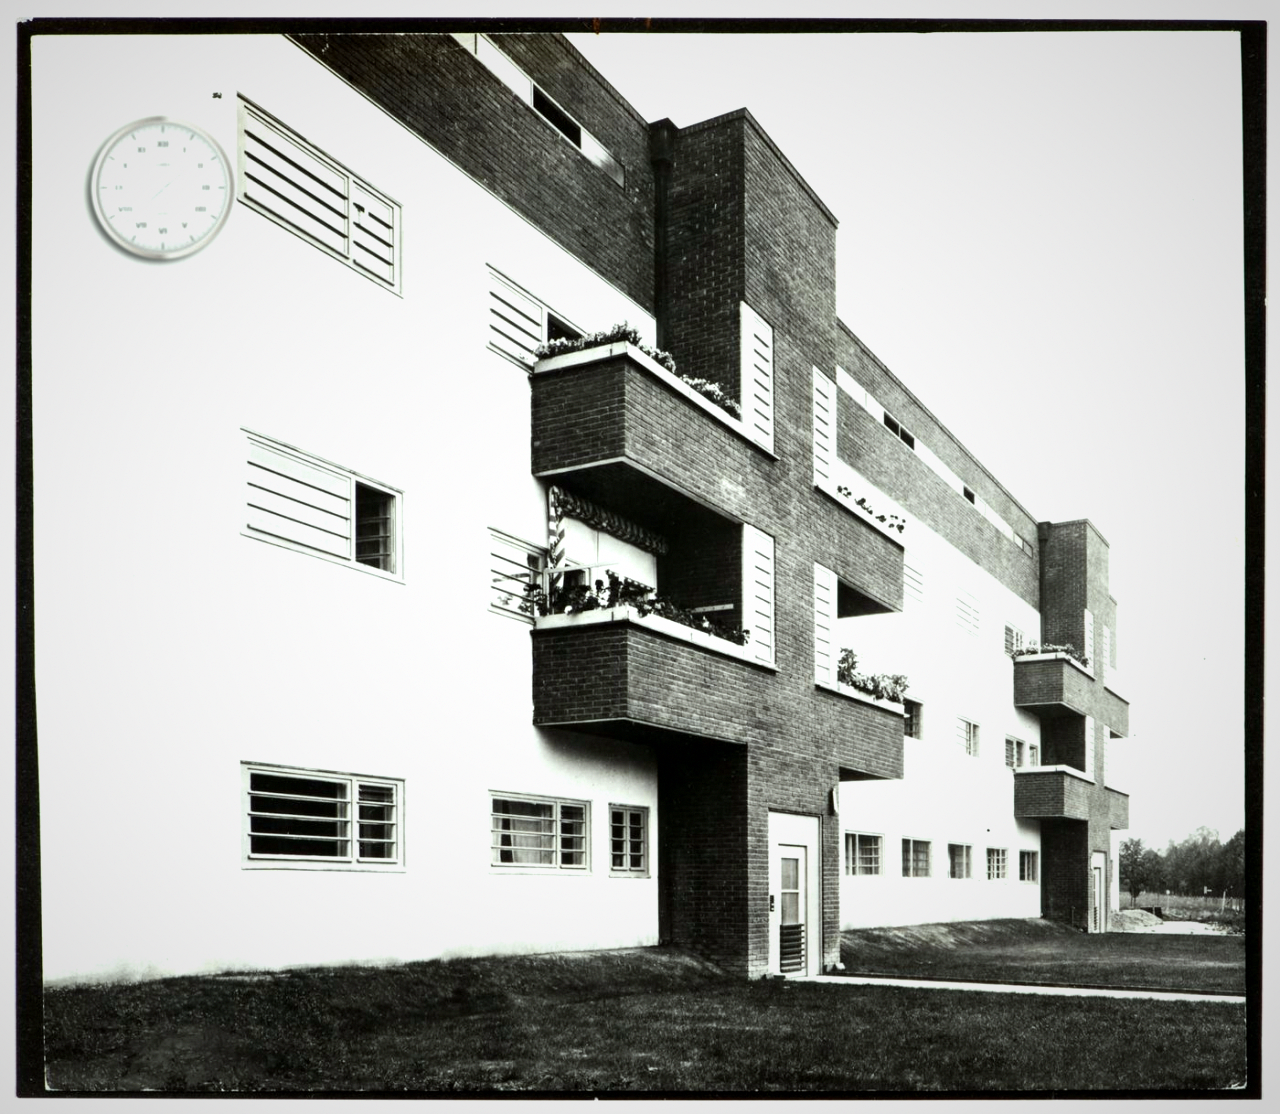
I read 1h38
